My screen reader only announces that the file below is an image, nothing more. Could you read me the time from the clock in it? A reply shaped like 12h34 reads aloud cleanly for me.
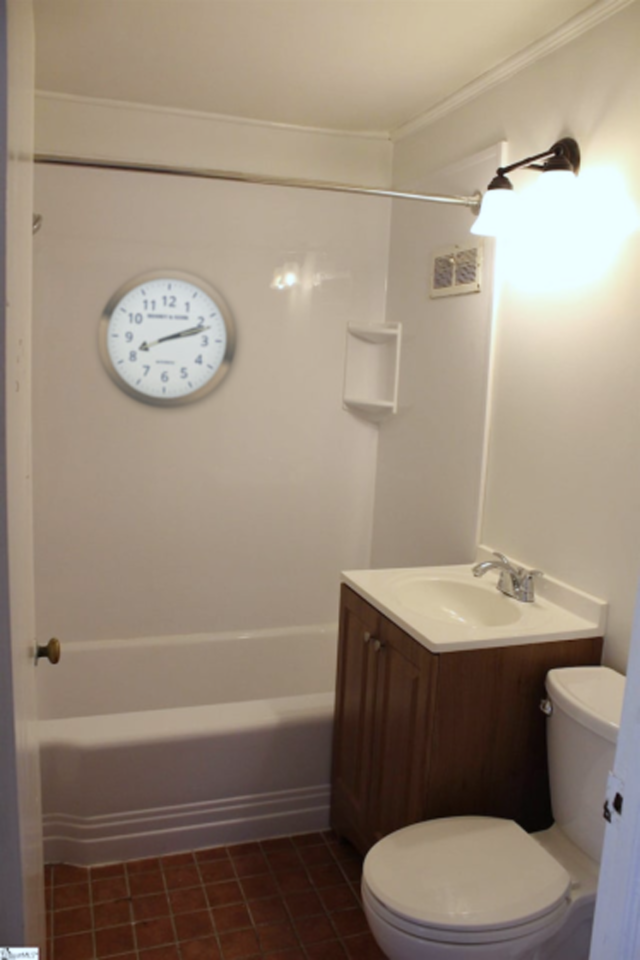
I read 8h12
